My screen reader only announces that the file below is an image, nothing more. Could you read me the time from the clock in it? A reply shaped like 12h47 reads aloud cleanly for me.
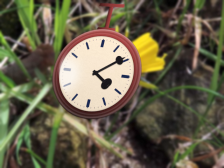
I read 4h09
